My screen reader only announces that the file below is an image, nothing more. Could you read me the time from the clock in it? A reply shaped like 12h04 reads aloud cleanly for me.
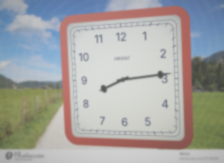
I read 8h14
